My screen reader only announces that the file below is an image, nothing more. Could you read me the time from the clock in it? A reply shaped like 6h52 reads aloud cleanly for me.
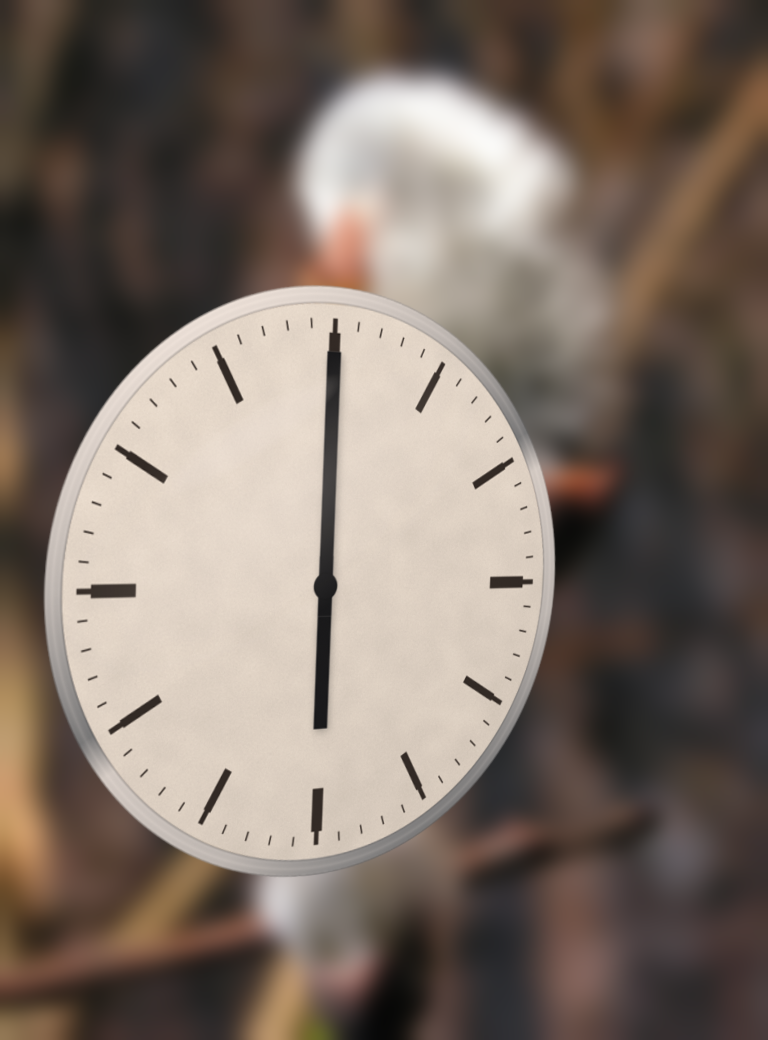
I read 6h00
